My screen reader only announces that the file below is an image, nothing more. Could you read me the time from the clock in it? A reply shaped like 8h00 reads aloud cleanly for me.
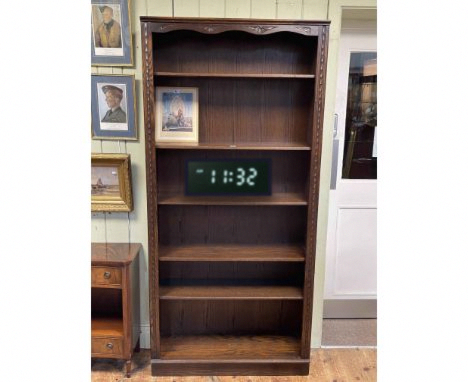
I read 11h32
